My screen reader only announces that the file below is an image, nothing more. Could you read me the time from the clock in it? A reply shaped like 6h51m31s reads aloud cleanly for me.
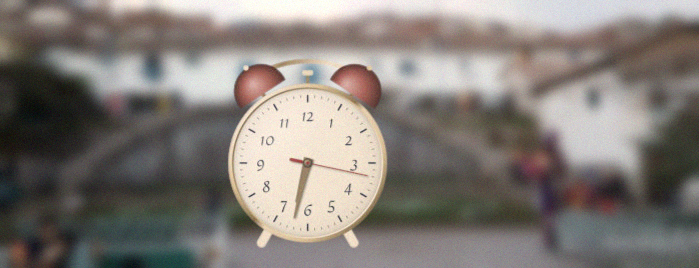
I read 6h32m17s
